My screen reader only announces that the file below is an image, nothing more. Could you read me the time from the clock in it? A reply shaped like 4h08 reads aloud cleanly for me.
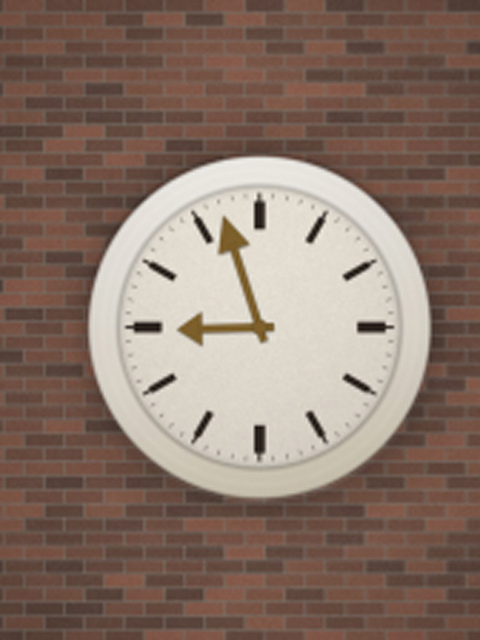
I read 8h57
